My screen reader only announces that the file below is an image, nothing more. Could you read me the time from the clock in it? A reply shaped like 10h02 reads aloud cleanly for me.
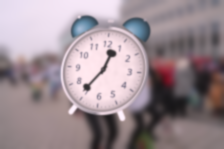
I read 12h36
